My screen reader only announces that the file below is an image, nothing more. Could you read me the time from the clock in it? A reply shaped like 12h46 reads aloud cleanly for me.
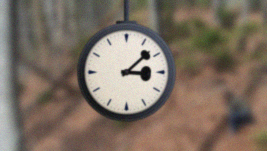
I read 3h08
